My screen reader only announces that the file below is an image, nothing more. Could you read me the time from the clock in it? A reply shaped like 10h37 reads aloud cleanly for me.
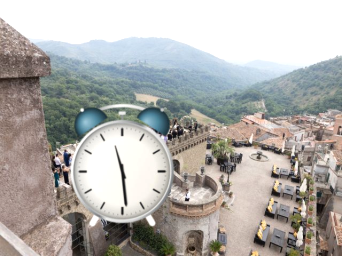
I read 11h29
